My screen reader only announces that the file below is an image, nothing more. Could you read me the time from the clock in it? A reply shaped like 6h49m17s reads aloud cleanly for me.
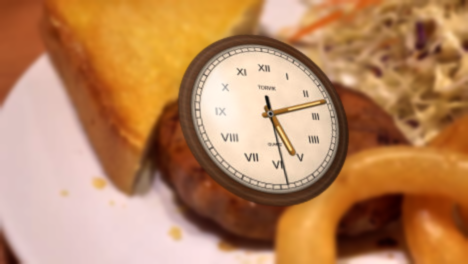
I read 5h12m29s
